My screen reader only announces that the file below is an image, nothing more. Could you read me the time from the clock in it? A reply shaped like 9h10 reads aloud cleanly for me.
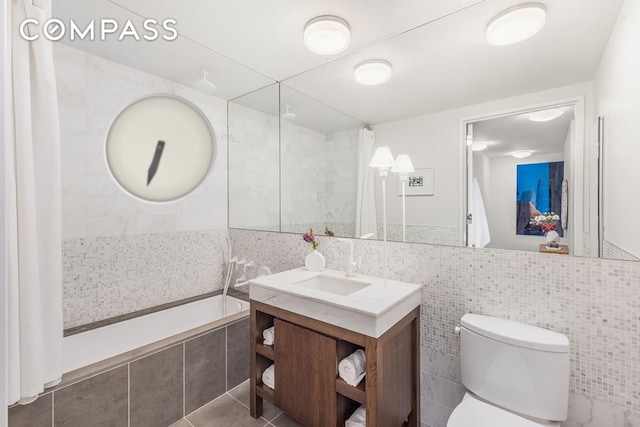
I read 6h33
